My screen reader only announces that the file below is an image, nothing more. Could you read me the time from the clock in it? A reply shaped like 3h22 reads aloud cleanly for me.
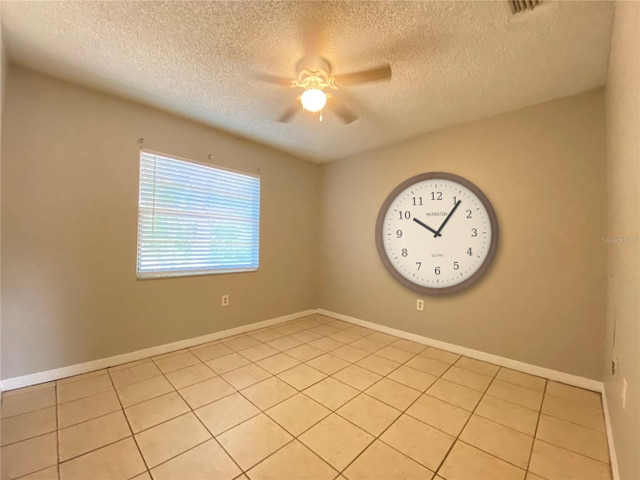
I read 10h06
